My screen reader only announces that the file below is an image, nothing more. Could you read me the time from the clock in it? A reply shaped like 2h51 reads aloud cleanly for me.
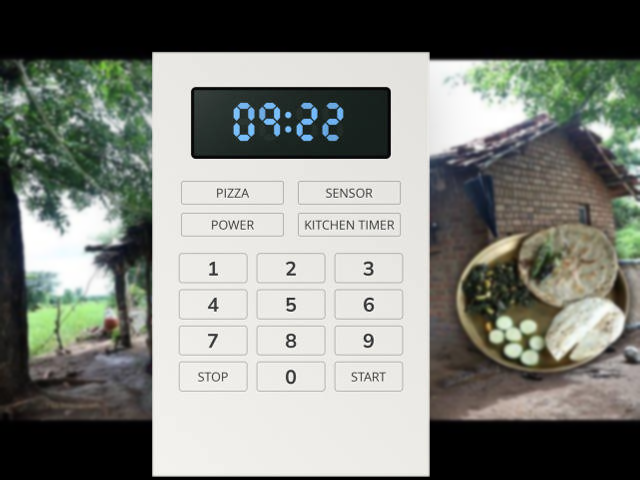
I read 9h22
